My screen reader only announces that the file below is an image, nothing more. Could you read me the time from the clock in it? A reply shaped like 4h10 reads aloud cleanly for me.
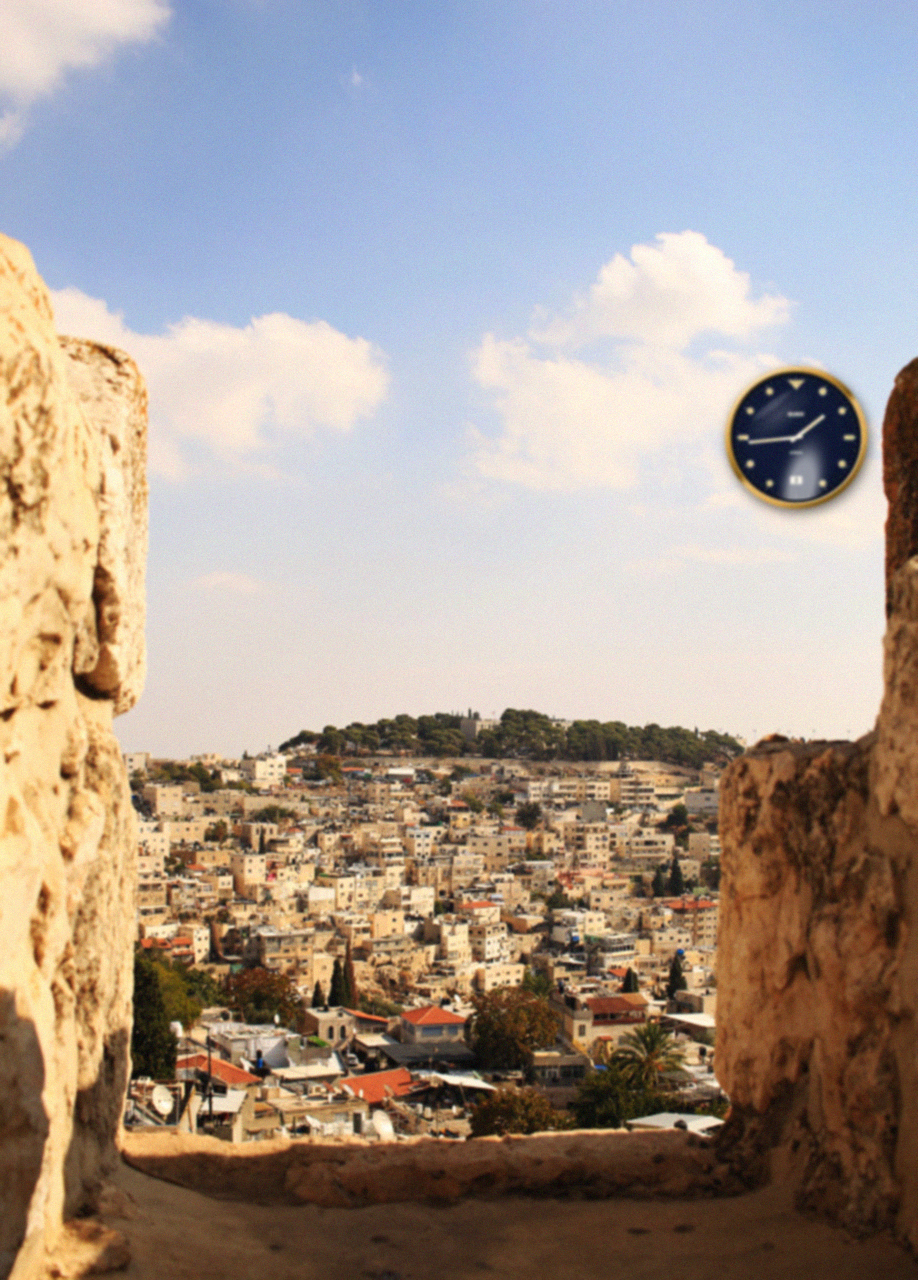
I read 1h44
